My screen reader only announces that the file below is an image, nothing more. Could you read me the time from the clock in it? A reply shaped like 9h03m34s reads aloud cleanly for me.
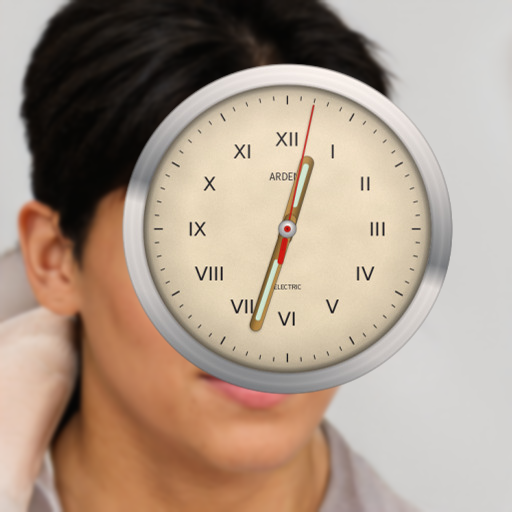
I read 12h33m02s
